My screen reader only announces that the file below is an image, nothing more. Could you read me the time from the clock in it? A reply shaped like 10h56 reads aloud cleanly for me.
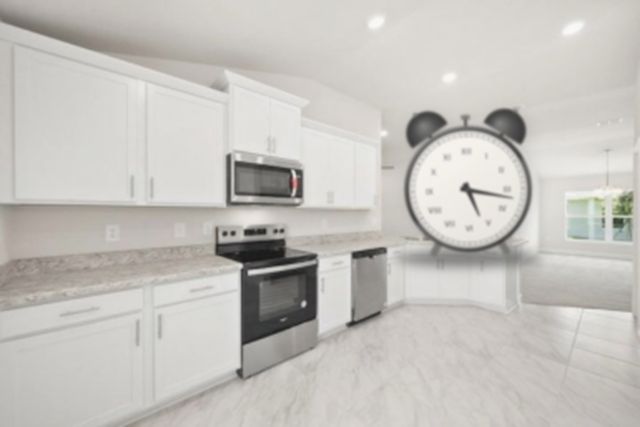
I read 5h17
